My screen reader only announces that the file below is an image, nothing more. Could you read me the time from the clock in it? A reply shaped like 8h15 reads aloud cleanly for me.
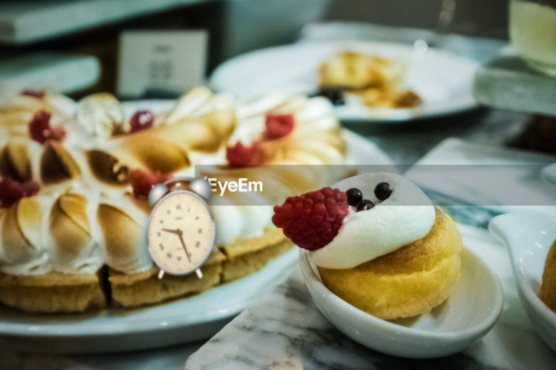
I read 9h26
